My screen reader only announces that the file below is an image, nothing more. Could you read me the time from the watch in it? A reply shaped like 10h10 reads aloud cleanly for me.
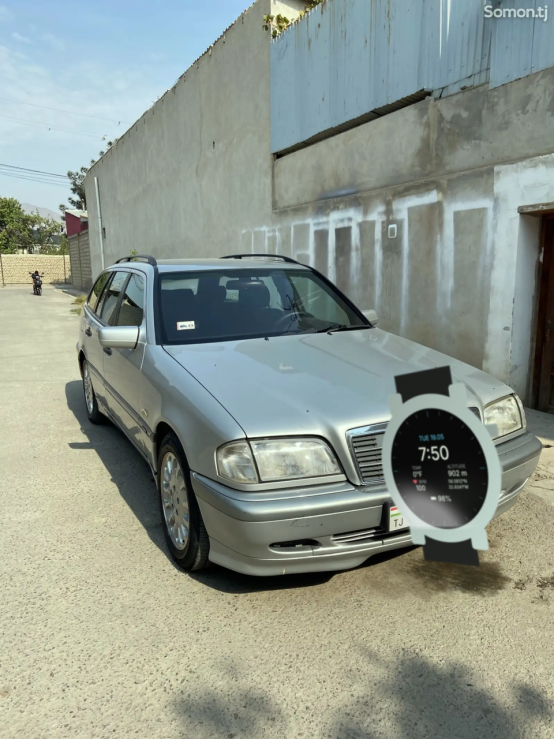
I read 7h50
